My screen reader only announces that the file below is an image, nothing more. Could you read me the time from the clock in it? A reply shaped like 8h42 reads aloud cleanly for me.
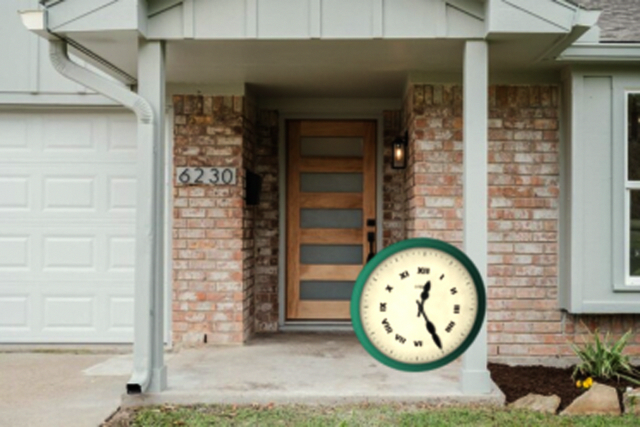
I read 12h25
